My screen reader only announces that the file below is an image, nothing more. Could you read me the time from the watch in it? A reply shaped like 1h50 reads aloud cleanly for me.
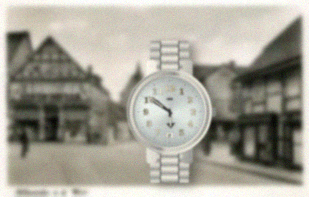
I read 5h51
